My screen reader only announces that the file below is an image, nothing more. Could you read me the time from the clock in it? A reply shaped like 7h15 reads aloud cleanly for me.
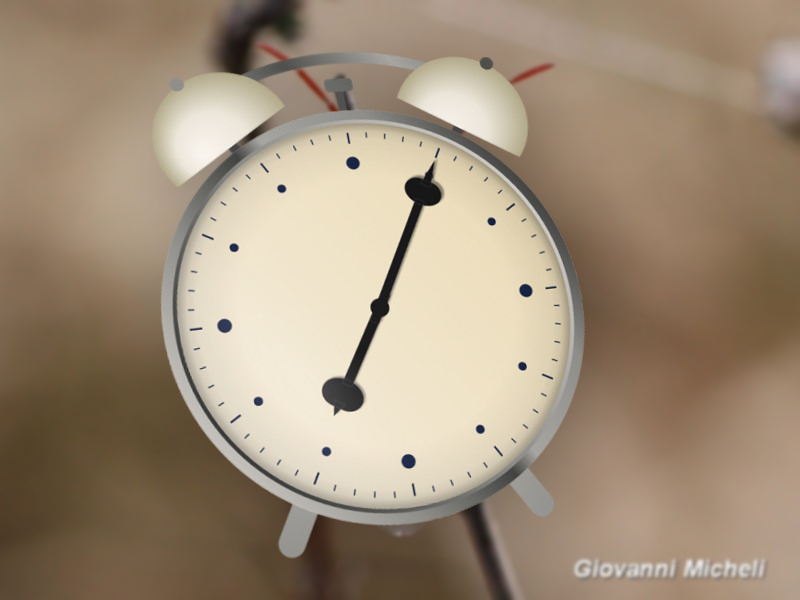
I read 7h05
